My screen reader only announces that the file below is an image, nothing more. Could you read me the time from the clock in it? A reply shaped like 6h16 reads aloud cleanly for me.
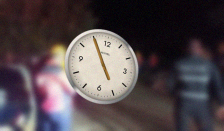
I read 4h55
